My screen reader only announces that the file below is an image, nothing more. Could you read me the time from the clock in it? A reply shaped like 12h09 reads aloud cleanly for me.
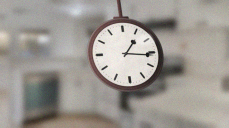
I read 1h16
